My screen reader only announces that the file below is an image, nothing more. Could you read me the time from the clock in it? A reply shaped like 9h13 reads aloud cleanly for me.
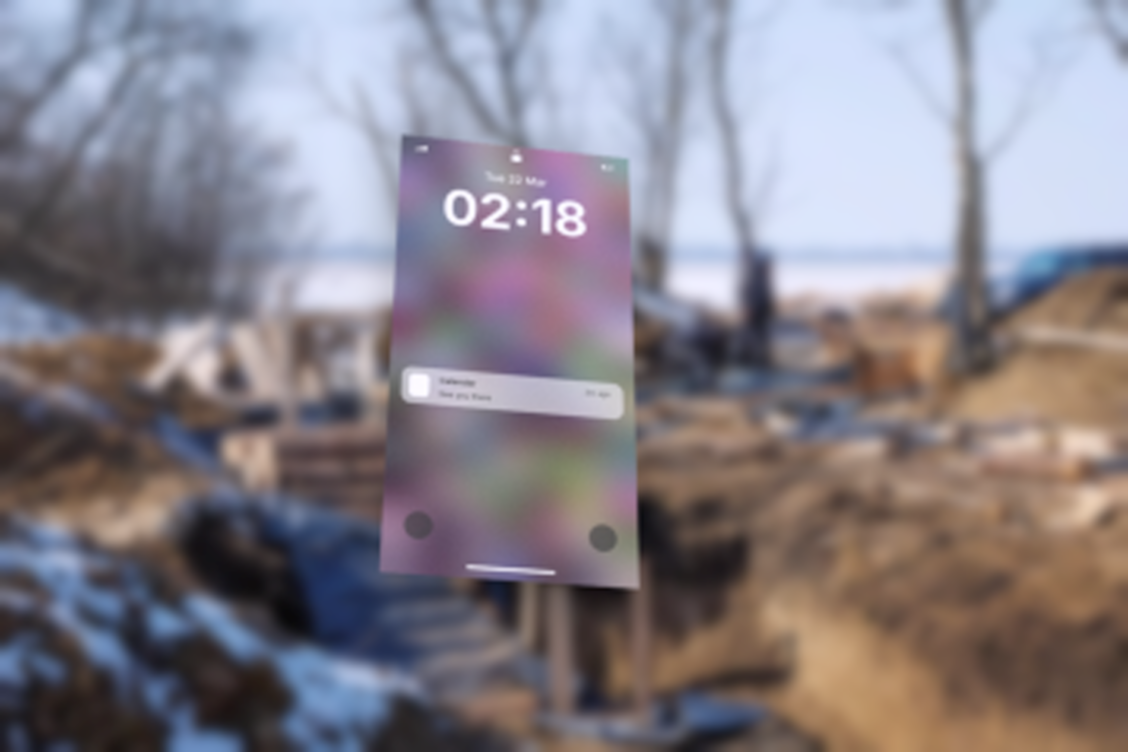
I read 2h18
